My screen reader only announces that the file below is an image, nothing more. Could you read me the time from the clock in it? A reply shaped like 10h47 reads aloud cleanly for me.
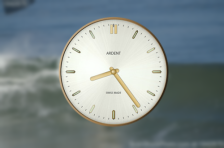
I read 8h24
